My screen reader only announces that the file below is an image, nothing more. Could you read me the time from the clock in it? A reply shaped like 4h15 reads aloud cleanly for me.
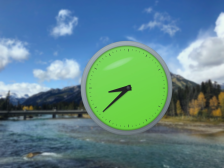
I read 8h38
